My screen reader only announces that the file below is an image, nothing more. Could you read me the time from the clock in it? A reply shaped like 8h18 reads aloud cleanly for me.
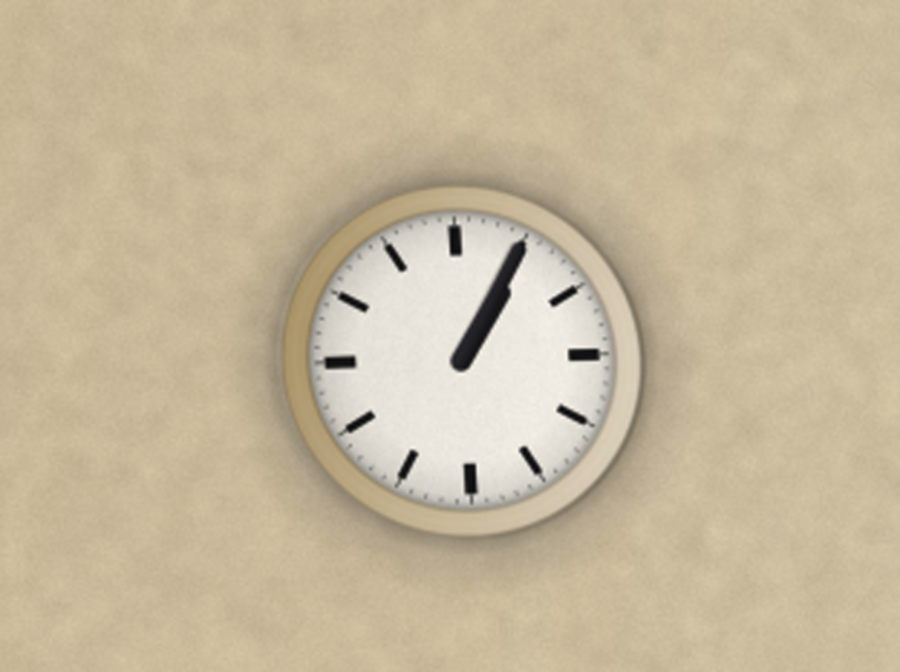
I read 1h05
